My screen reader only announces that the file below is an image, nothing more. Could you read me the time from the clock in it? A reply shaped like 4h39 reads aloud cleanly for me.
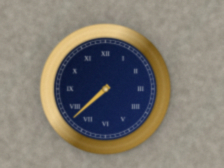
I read 7h38
